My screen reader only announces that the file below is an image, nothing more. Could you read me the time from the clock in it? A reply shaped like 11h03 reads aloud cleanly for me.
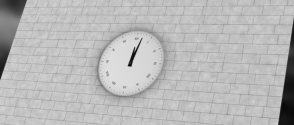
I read 12h02
